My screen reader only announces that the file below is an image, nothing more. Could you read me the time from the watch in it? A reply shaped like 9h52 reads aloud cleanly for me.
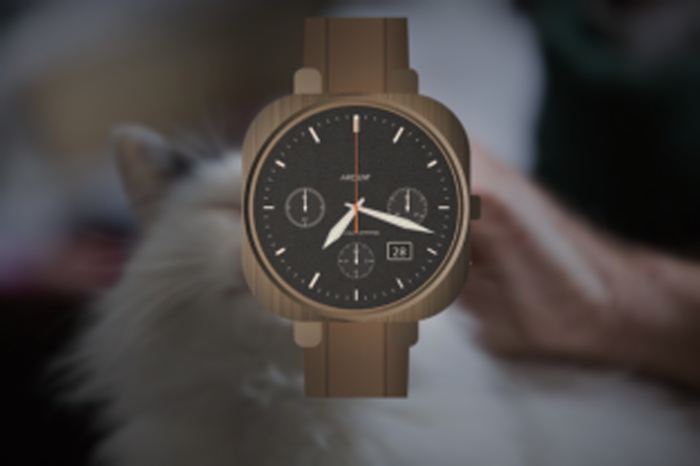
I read 7h18
